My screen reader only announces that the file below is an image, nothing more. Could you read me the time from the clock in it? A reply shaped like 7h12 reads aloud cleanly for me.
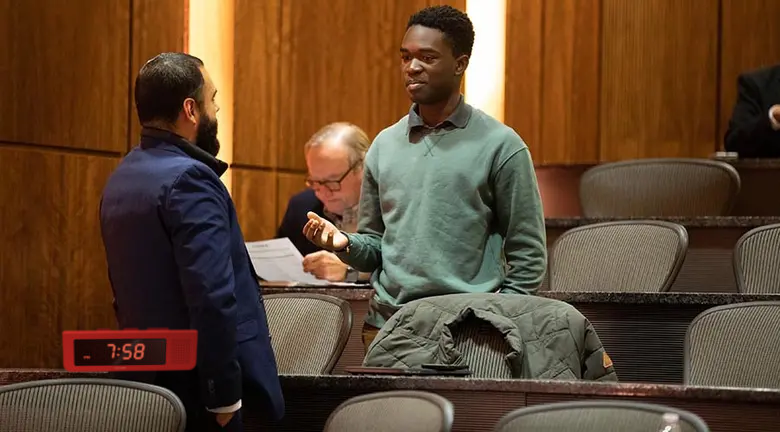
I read 7h58
